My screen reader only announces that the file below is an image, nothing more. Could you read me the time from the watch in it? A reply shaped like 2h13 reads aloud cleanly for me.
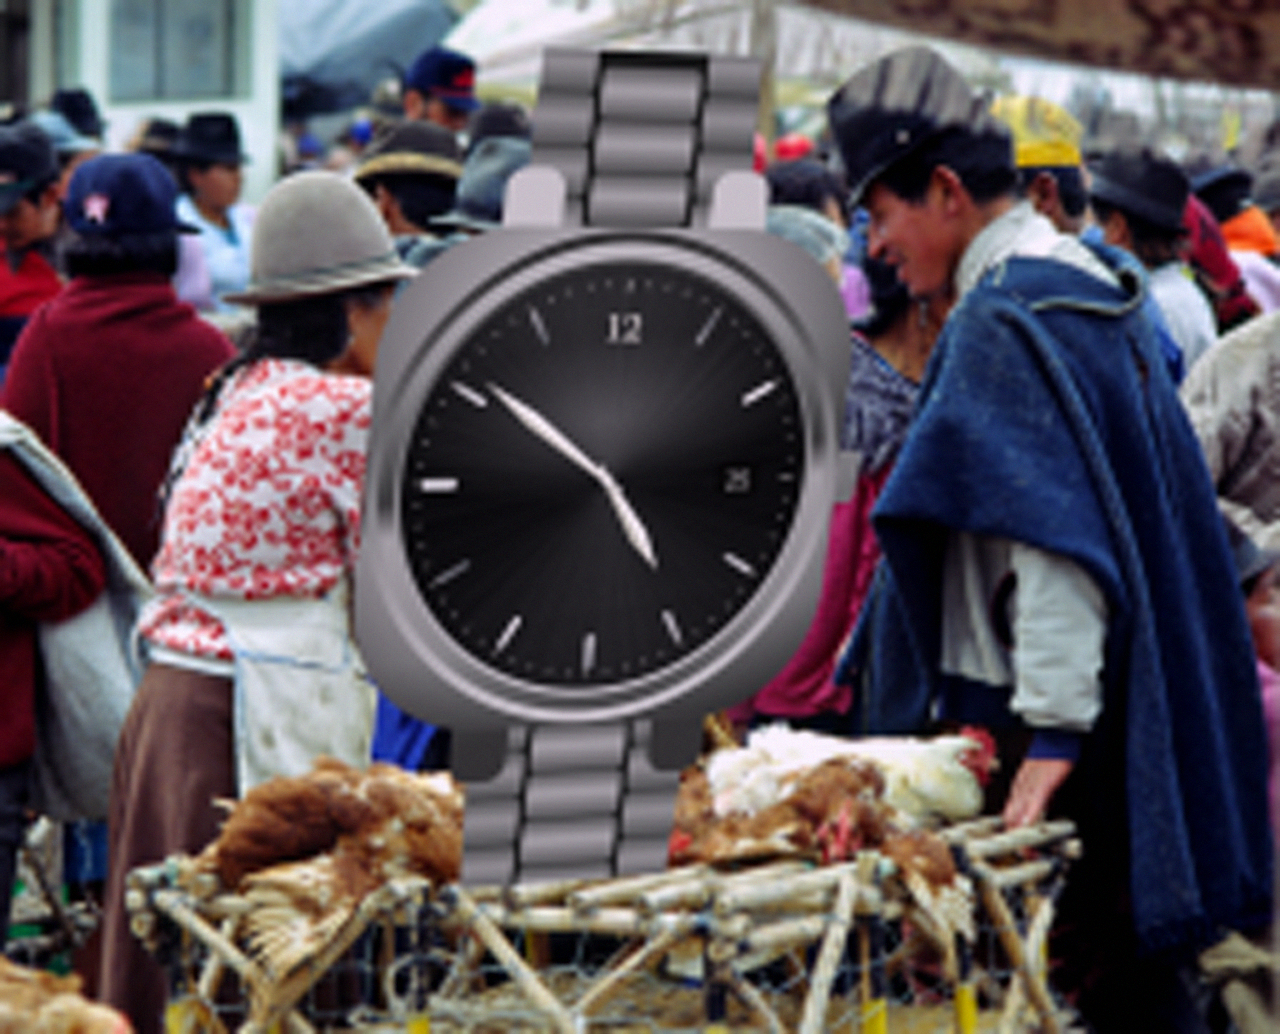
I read 4h51
